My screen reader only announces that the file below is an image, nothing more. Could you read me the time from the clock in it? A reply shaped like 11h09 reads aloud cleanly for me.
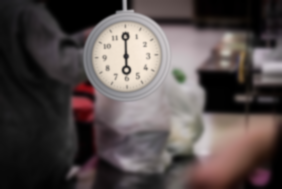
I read 6h00
